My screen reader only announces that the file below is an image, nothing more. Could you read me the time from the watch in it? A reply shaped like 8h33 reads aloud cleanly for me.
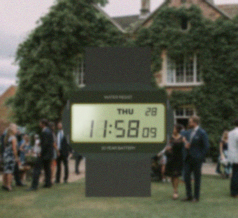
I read 11h58
